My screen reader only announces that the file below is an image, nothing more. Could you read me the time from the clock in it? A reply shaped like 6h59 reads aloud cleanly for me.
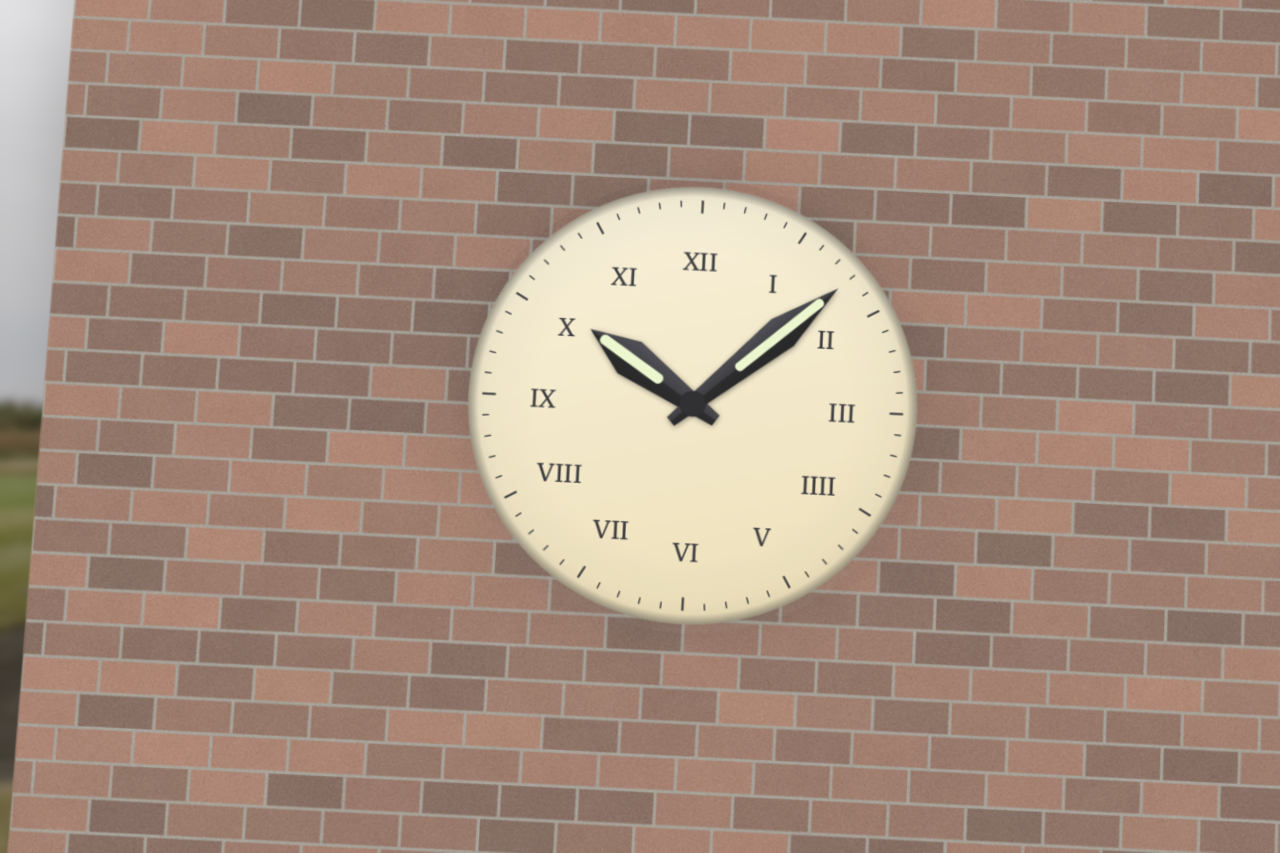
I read 10h08
